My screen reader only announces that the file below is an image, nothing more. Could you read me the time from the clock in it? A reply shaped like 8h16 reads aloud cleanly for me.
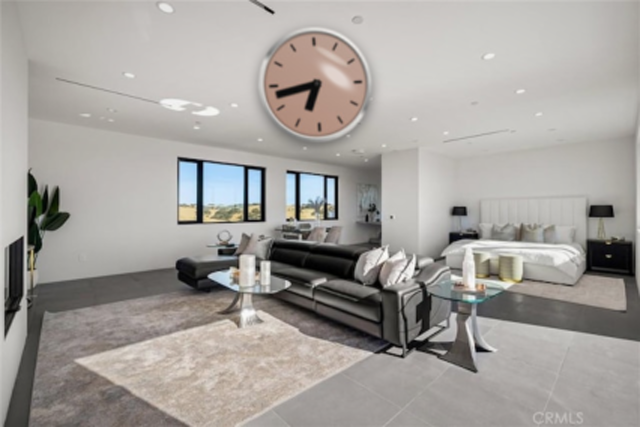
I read 6h43
